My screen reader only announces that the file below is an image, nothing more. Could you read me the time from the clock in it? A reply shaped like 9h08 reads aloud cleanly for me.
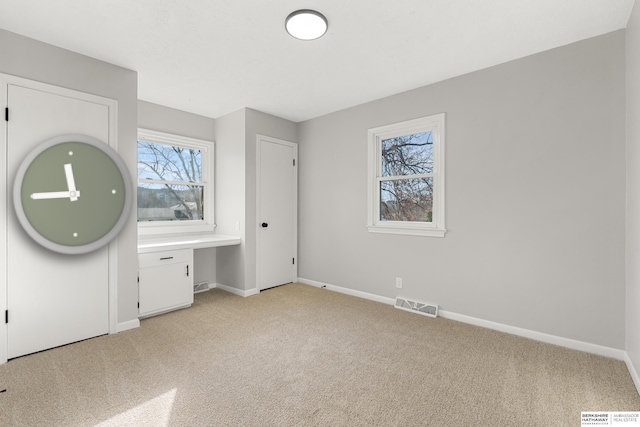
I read 11h45
